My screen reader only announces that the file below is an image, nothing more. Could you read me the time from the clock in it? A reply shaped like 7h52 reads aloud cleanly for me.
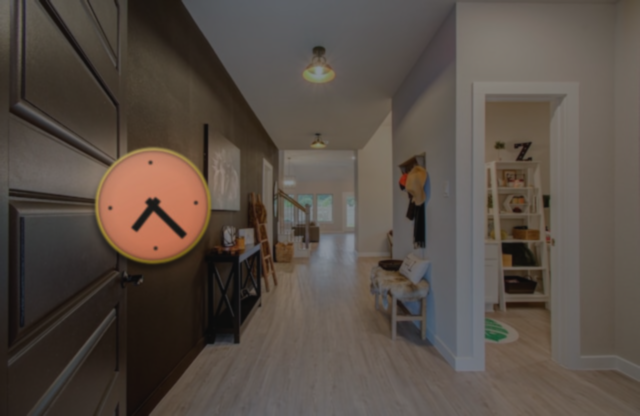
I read 7h23
